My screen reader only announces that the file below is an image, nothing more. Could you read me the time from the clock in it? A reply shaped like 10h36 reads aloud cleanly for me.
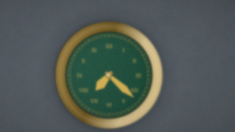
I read 7h22
